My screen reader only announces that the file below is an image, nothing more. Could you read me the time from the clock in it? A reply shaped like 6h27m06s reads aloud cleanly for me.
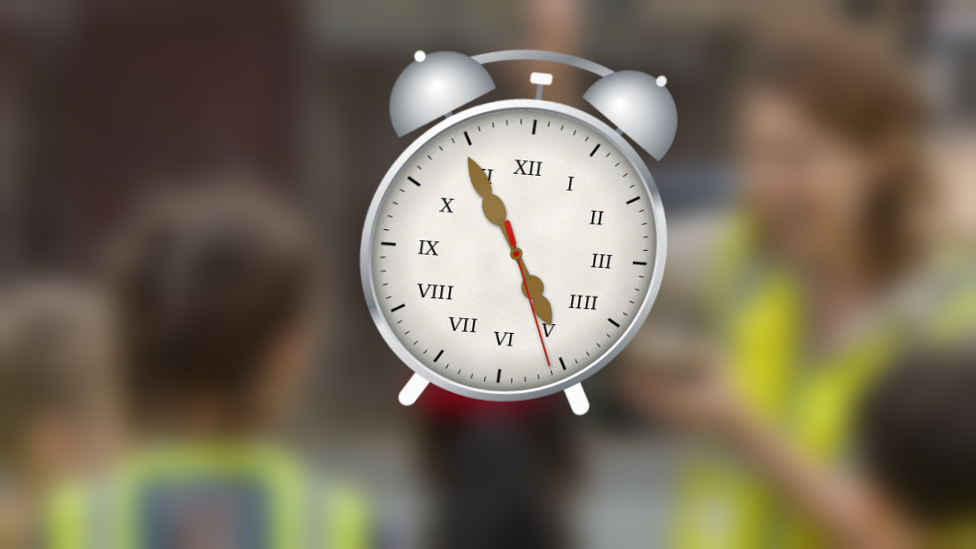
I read 4h54m26s
